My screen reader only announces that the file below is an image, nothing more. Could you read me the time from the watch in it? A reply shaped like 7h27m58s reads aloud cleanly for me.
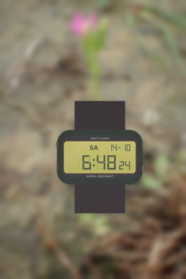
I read 6h48m24s
